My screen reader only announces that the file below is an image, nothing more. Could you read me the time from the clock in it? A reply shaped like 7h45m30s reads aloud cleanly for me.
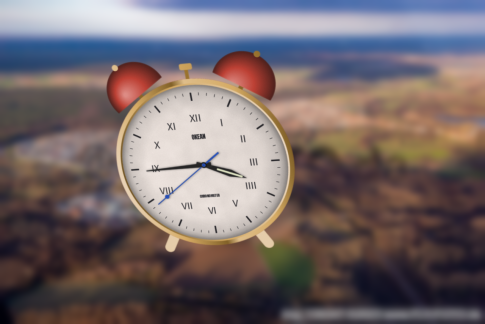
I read 3h44m39s
